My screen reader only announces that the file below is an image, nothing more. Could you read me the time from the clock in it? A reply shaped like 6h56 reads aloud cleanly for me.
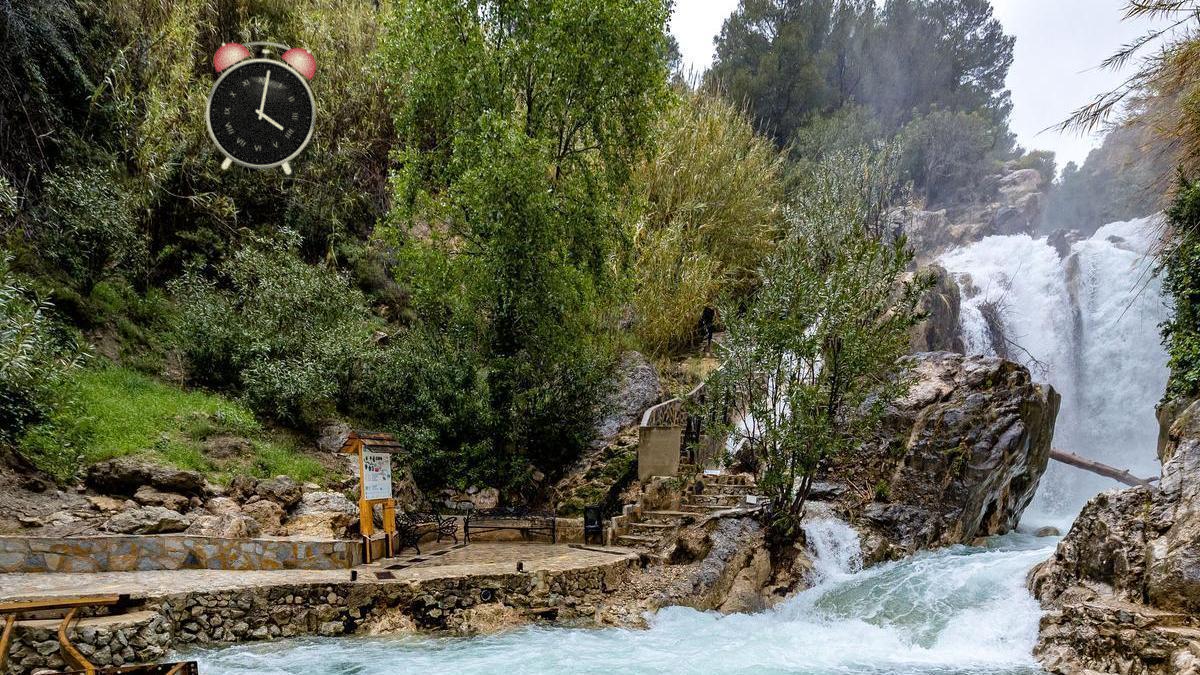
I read 4h01
